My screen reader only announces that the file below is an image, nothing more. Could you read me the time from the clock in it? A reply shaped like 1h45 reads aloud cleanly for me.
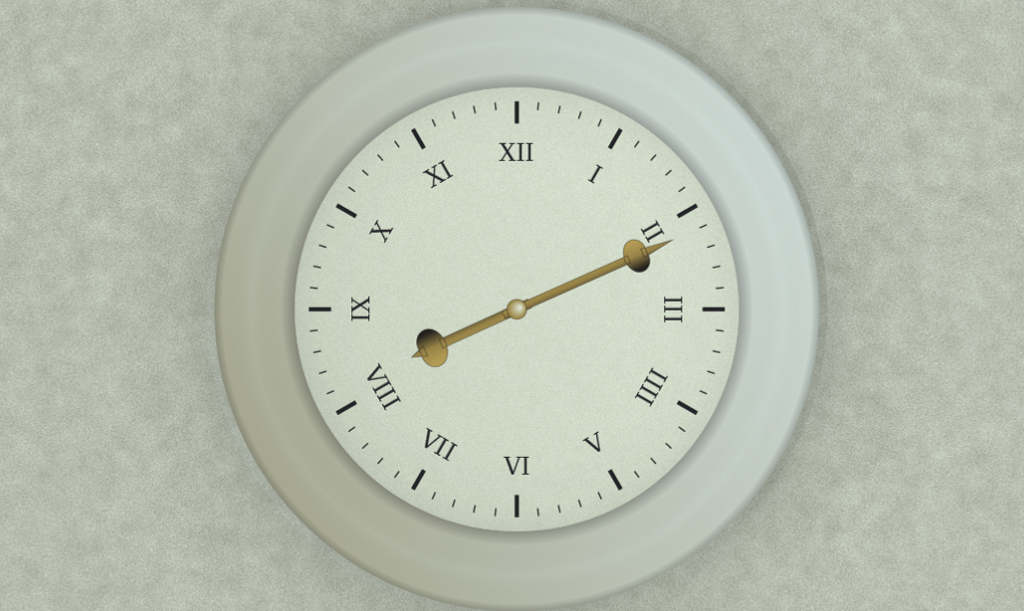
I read 8h11
